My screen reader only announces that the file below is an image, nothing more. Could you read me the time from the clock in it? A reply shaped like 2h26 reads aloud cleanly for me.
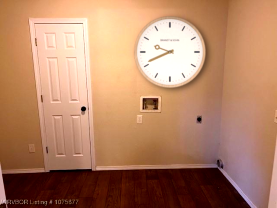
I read 9h41
